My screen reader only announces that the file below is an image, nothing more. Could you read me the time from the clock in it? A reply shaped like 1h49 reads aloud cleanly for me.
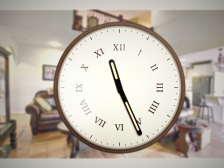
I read 11h26
